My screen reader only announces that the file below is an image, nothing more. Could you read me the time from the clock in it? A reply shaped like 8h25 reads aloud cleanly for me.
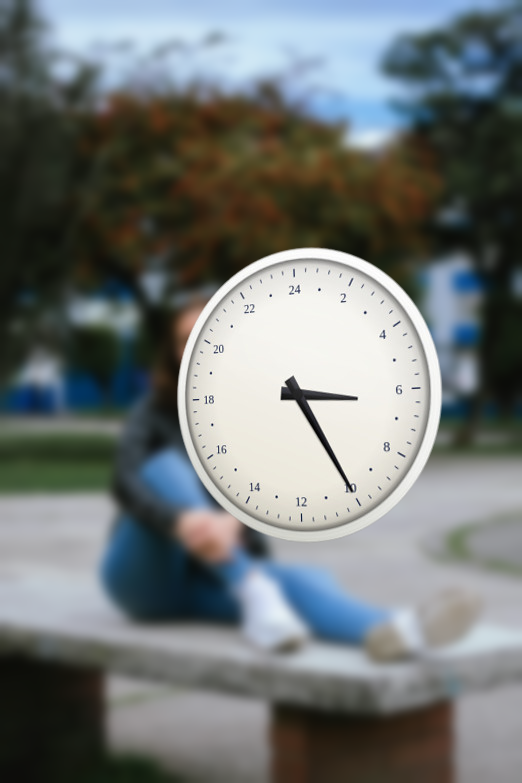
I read 6h25
